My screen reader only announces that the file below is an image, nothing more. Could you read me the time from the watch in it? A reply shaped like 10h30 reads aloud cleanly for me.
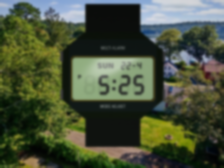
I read 5h25
